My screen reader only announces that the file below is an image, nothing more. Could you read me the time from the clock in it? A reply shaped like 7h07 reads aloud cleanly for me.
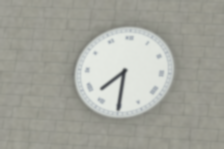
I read 7h30
